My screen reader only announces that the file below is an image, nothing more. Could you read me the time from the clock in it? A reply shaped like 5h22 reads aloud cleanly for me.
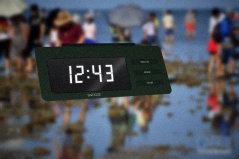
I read 12h43
